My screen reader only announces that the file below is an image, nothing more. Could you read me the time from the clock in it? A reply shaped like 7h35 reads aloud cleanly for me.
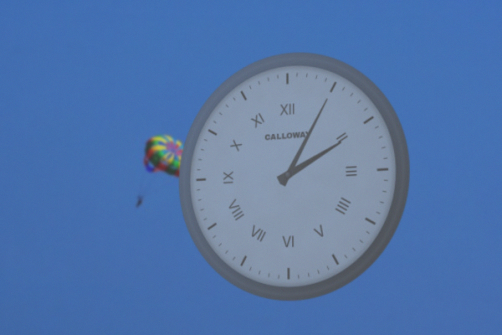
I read 2h05
